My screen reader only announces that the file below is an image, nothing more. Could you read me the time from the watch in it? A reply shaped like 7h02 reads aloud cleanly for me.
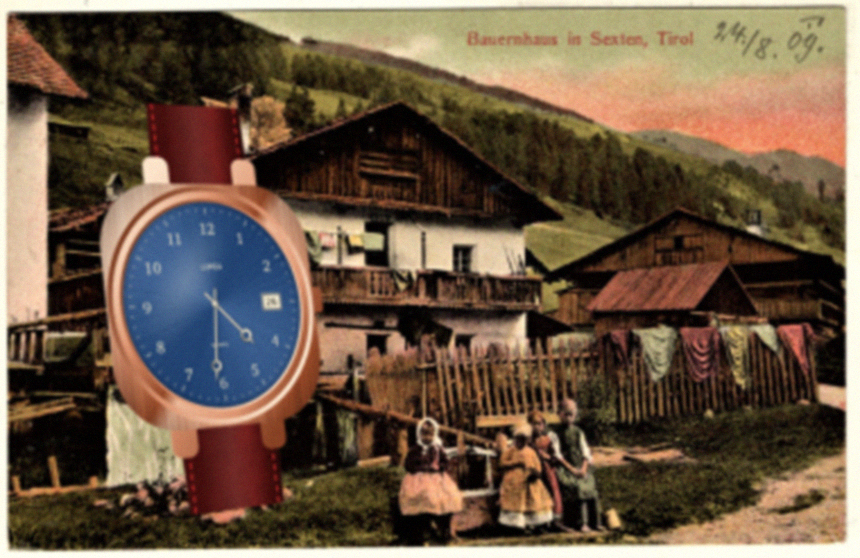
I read 4h31
